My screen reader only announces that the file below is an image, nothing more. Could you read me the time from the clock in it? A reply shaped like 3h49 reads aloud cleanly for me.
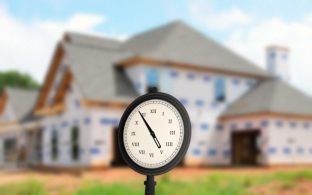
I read 4h54
